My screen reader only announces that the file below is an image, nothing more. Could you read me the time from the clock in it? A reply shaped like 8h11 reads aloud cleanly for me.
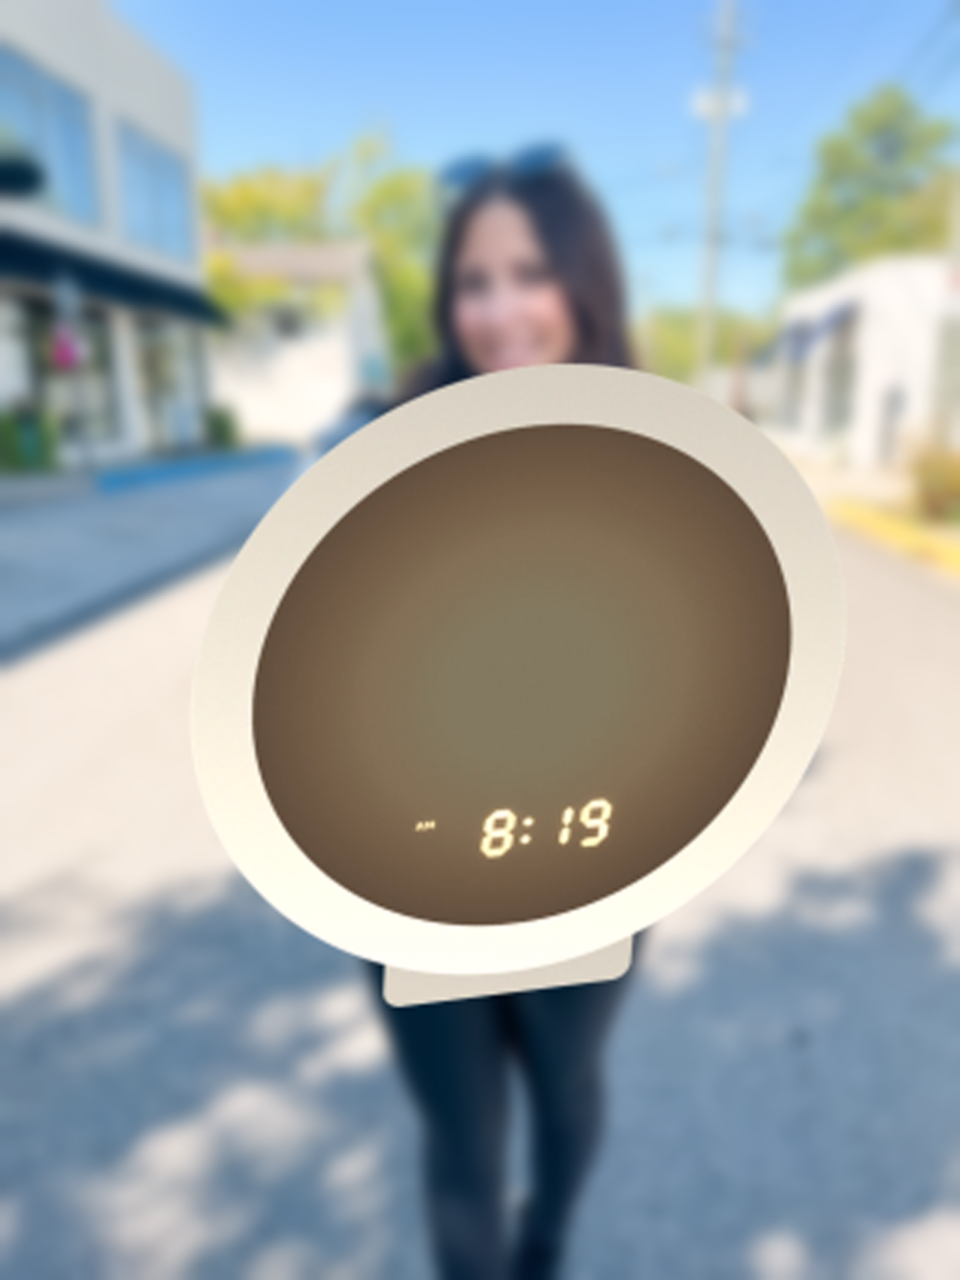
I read 8h19
